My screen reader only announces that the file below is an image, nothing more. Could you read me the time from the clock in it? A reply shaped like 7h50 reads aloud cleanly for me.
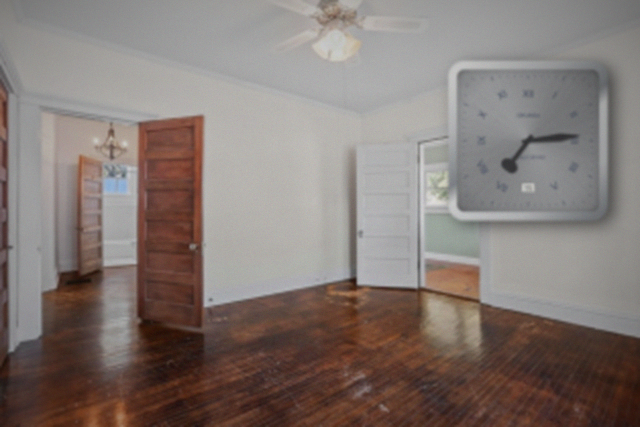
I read 7h14
